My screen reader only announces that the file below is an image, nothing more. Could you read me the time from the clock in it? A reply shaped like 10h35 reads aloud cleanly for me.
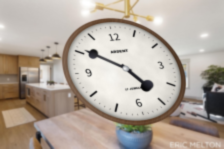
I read 4h51
